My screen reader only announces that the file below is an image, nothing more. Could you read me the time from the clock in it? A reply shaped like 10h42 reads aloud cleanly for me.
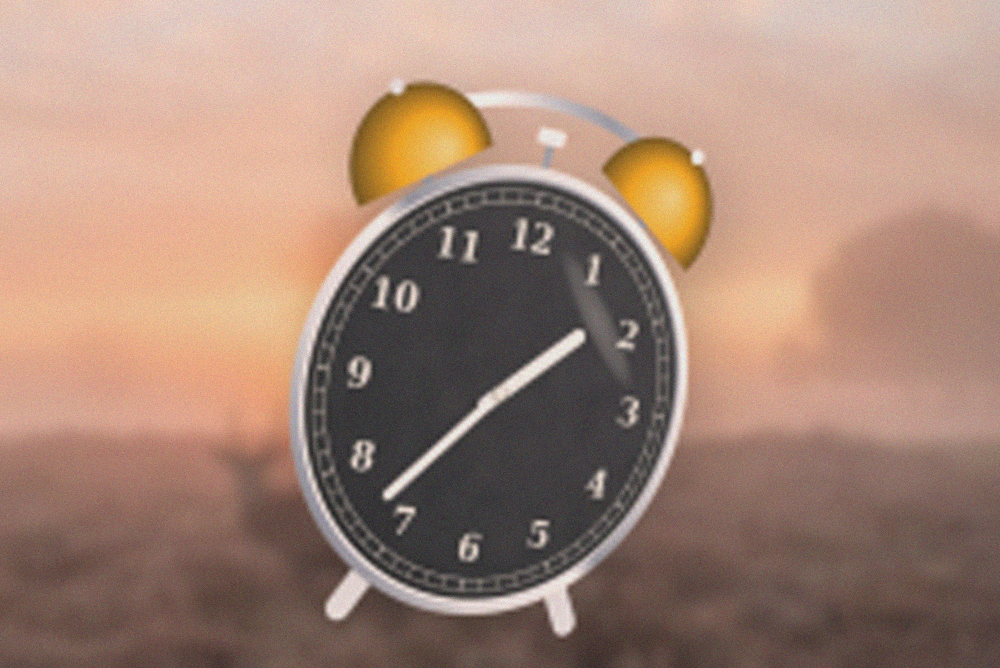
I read 1h37
